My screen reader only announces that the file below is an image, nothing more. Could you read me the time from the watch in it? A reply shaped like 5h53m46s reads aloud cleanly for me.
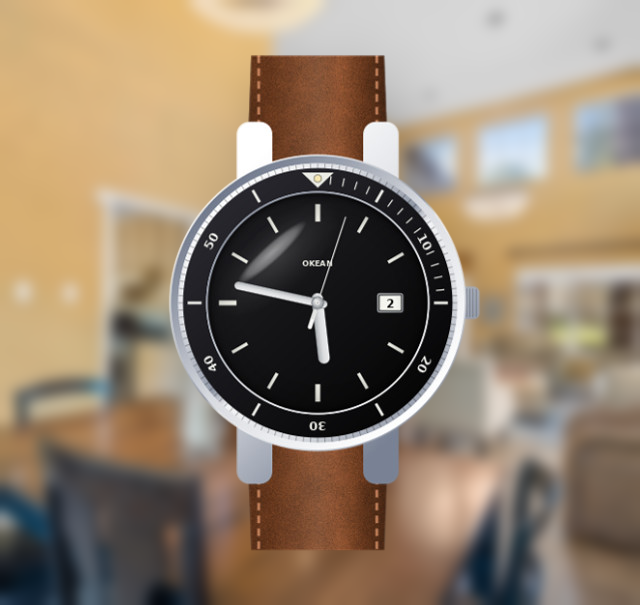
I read 5h47m03s
